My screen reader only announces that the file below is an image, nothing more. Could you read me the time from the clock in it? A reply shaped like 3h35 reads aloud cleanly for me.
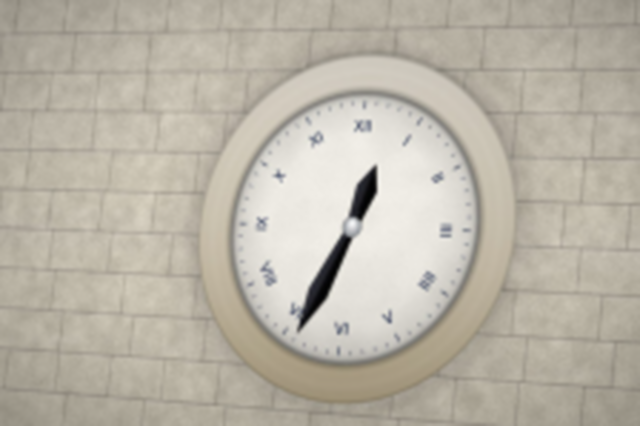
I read 12h34
